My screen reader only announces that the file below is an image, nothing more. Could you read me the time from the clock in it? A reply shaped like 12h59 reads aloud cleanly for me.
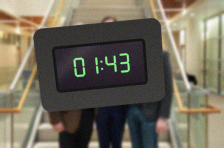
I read 1h43
